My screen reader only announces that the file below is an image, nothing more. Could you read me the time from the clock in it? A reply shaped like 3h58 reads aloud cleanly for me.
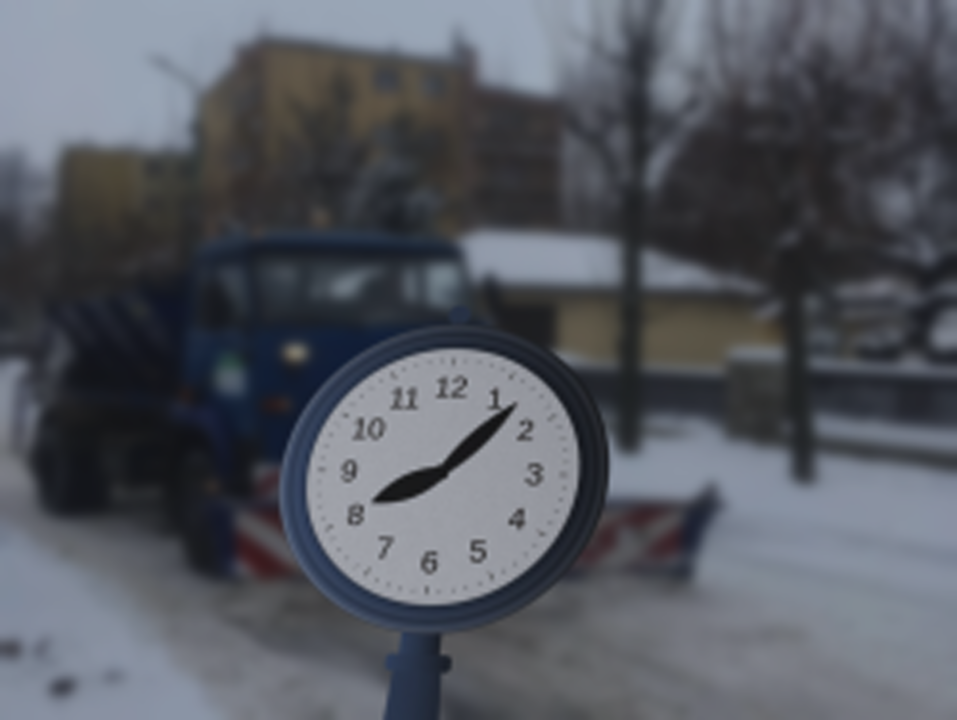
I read 8h07
